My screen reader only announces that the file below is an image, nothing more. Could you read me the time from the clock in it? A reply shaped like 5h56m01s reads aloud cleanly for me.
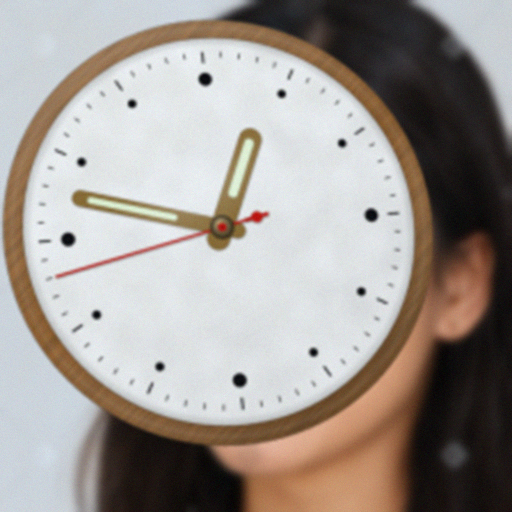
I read 12h47m43s
